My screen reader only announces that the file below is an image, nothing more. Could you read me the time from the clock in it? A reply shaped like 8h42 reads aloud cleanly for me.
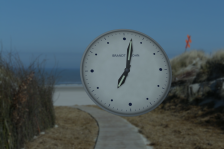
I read 7h02
